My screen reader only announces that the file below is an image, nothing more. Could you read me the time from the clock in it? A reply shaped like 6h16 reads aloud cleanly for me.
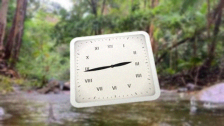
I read 2h44
